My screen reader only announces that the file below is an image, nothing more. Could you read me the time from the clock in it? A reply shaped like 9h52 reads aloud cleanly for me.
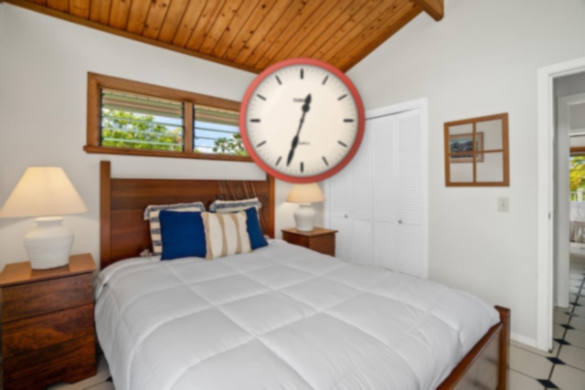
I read 12h33
